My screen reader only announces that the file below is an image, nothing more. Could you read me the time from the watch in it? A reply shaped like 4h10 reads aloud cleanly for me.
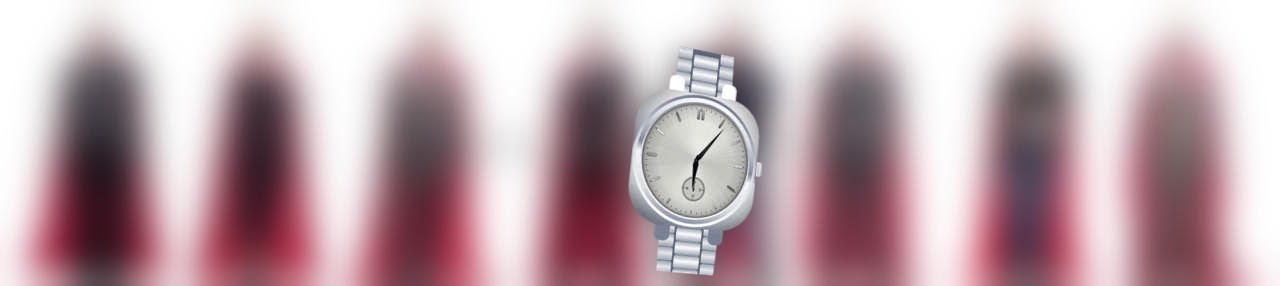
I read 6h06
